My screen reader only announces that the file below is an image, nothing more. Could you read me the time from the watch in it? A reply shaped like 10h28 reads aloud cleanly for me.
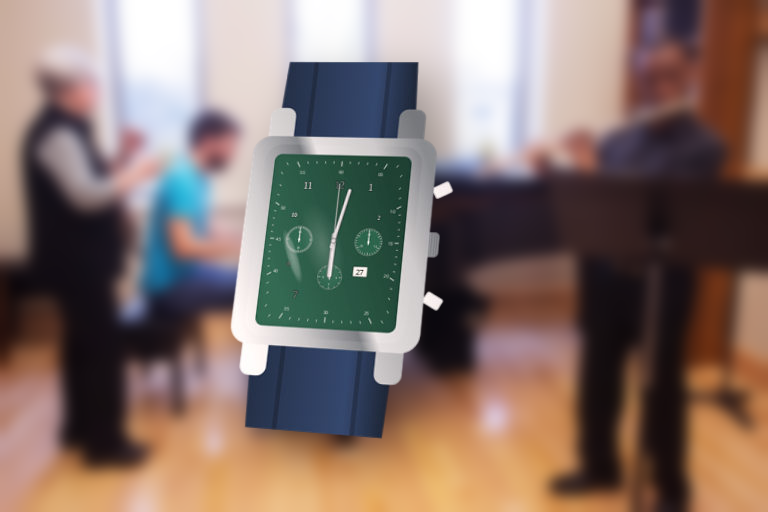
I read 6h02
